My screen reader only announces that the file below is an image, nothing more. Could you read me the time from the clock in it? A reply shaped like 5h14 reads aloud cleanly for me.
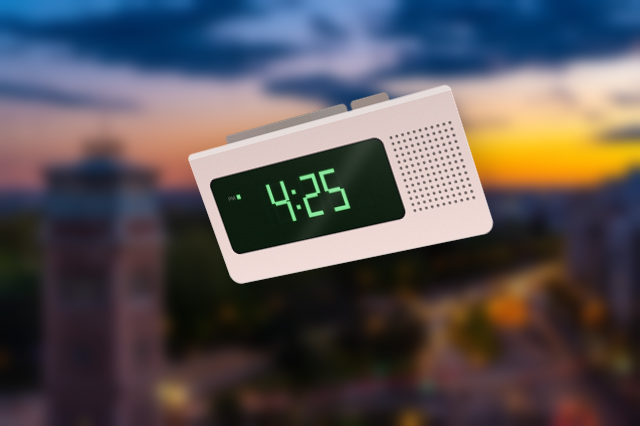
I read 4h25
